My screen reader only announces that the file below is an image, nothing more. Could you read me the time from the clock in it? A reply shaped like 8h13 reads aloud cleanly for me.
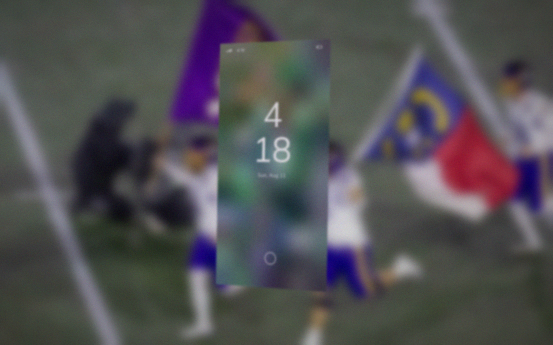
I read 4h18
